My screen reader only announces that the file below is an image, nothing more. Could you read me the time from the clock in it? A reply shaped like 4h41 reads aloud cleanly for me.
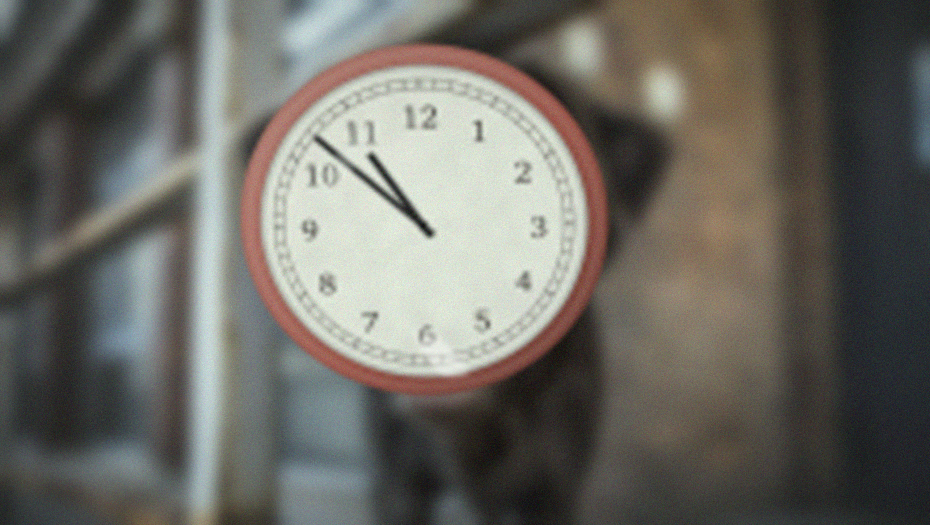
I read 10h52
